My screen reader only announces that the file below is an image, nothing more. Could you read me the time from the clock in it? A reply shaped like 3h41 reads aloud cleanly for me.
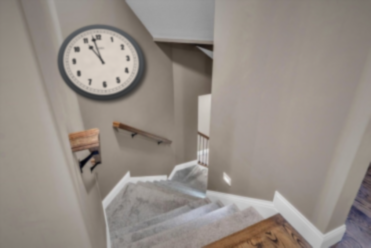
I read 10h58
